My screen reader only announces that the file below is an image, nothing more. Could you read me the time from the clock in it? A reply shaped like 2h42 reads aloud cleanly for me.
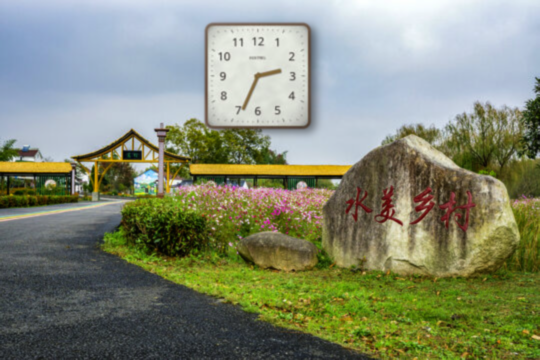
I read 2h34
